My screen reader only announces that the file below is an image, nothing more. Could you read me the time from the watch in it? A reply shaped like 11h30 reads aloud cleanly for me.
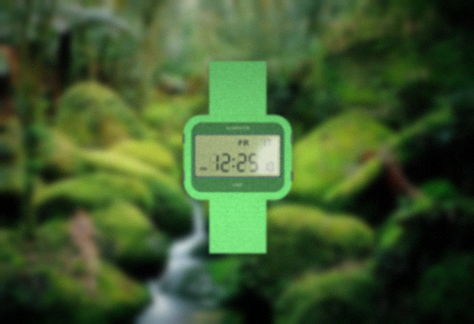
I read 12h25
